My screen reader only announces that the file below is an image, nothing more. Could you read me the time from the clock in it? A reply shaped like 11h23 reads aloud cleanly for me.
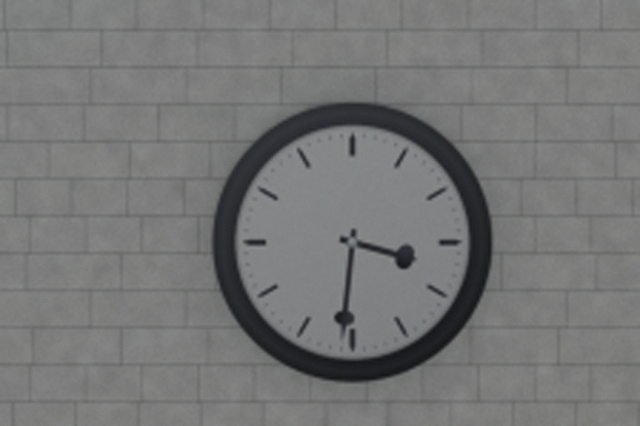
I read 3h31
